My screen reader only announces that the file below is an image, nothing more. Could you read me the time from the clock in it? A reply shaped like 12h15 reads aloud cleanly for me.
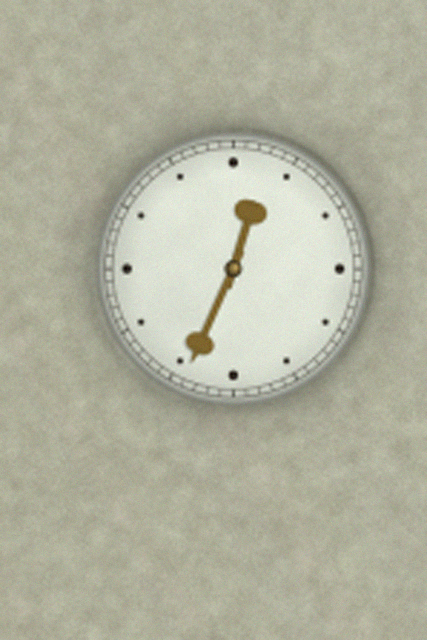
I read 12h34
